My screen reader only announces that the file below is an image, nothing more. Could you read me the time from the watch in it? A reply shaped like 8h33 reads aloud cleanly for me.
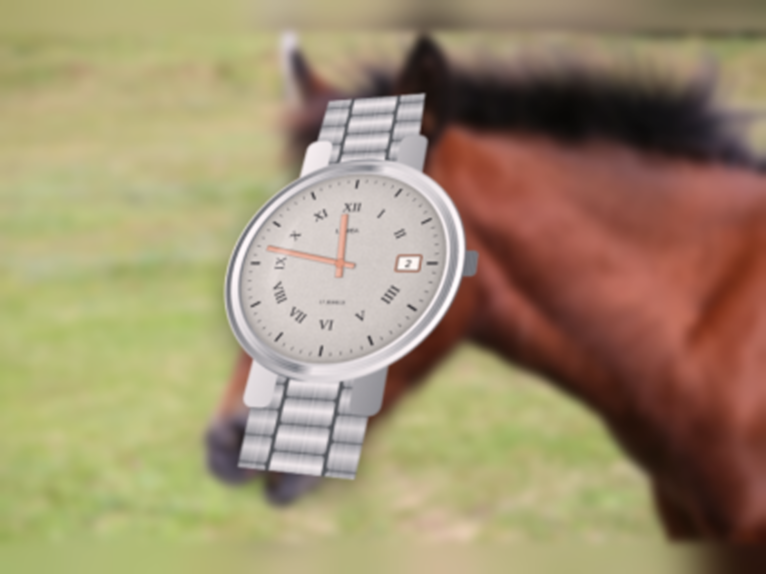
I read 11h47
